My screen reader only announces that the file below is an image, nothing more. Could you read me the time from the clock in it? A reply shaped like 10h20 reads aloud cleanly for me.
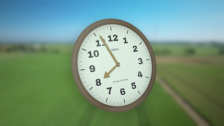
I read 7h56
